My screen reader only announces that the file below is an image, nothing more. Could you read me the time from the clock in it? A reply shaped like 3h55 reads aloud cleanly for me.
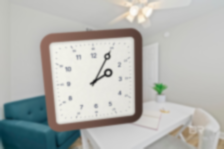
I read 2h05
